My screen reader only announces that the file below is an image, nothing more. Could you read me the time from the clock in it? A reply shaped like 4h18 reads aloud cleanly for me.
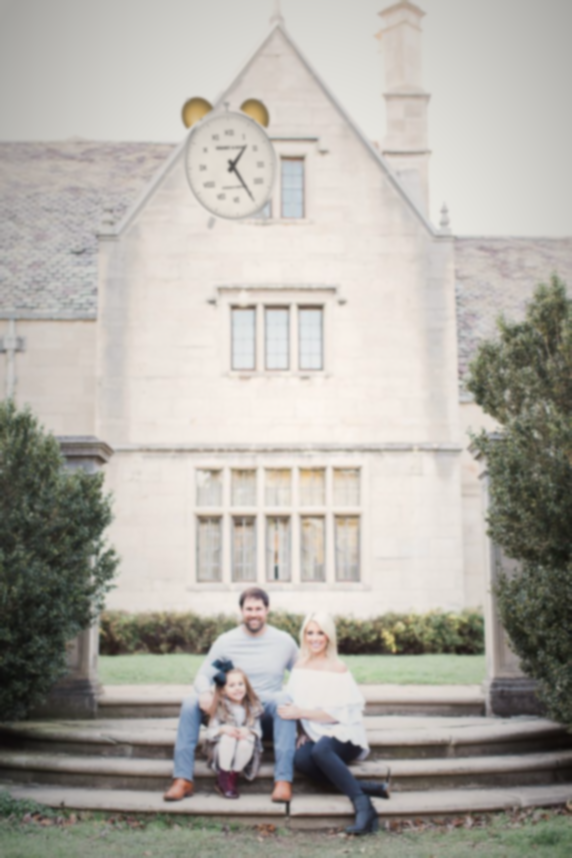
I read 1h25
